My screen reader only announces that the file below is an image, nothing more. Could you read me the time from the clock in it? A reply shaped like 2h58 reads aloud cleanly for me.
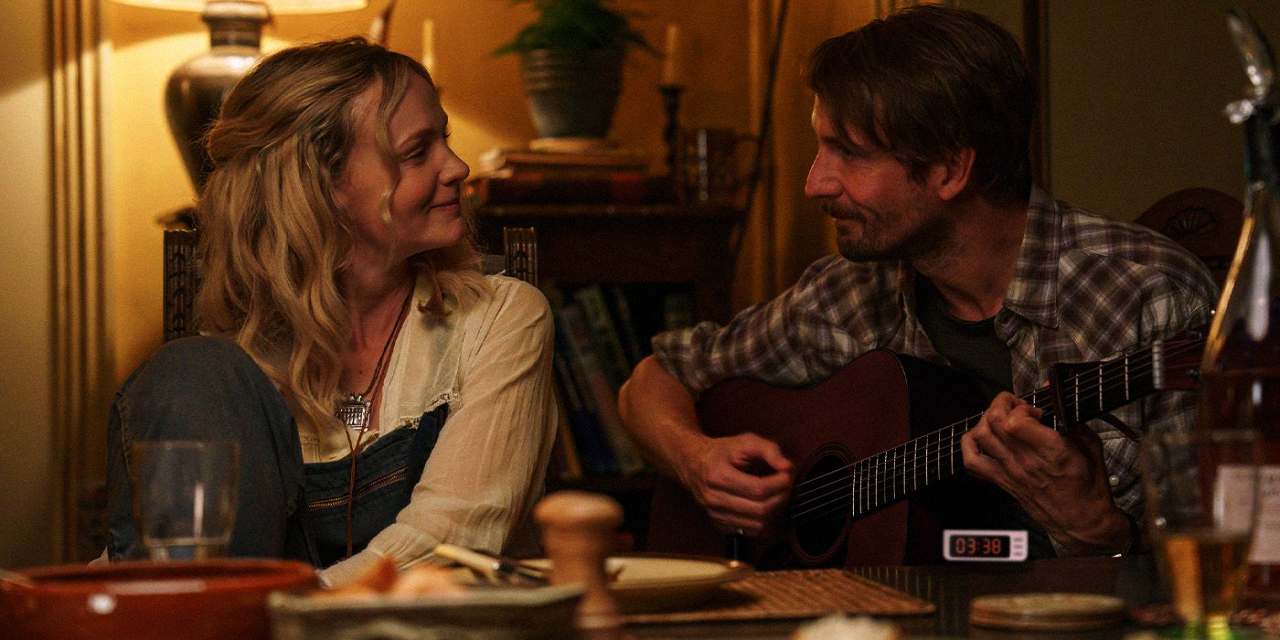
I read 3h38
